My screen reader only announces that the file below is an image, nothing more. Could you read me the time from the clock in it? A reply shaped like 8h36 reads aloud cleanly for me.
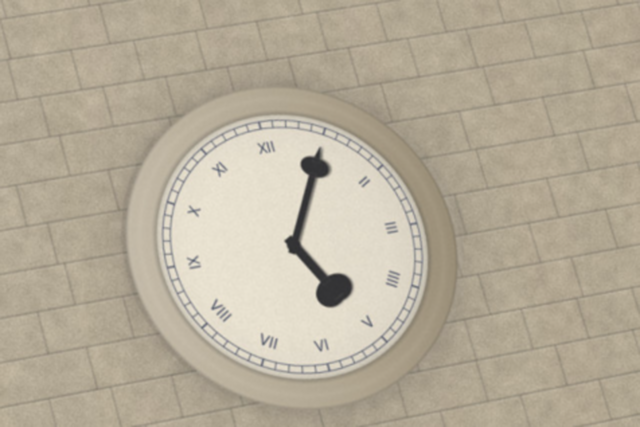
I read 5h05
